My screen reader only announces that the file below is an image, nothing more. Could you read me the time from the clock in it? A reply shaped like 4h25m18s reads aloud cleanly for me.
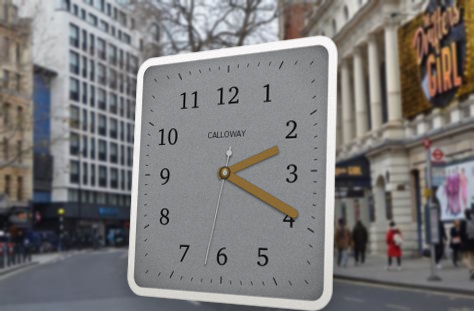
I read 2h19m32s
